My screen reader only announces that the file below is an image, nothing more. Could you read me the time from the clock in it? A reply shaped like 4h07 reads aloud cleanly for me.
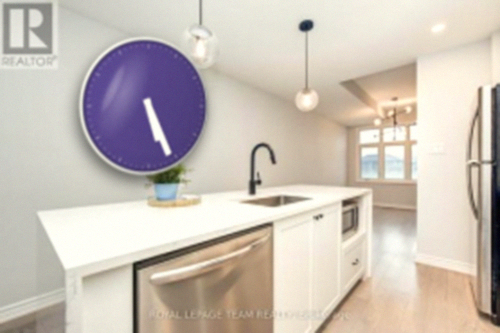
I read 5h26
